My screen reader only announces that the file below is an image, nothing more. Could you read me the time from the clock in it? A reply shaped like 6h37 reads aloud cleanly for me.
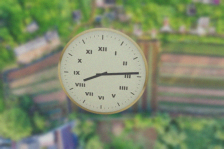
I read 8h14
